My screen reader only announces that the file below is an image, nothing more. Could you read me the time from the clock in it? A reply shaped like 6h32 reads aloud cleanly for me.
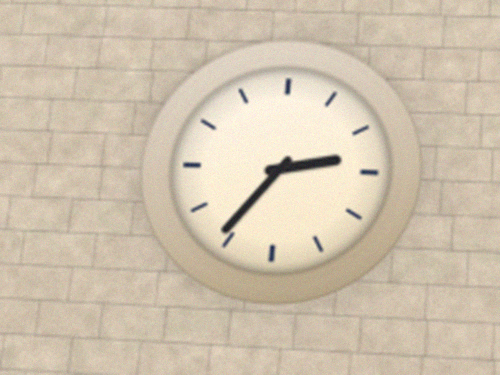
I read 2h36
